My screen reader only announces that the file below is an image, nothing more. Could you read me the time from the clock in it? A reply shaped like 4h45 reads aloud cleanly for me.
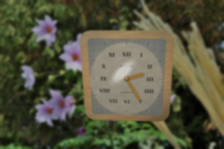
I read 2h25
